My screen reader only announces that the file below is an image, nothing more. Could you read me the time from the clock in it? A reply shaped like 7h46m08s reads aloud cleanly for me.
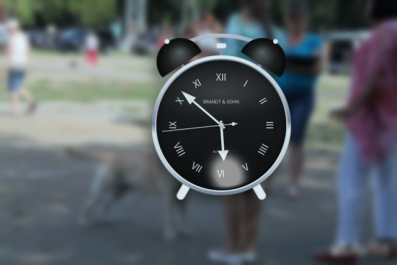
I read 5h51m44s
